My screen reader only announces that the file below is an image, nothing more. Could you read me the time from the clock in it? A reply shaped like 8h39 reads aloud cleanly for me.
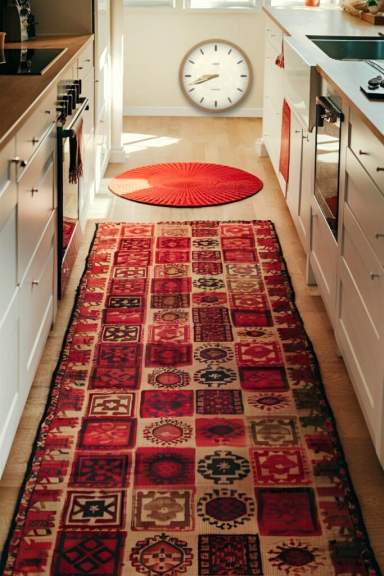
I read 8h42
